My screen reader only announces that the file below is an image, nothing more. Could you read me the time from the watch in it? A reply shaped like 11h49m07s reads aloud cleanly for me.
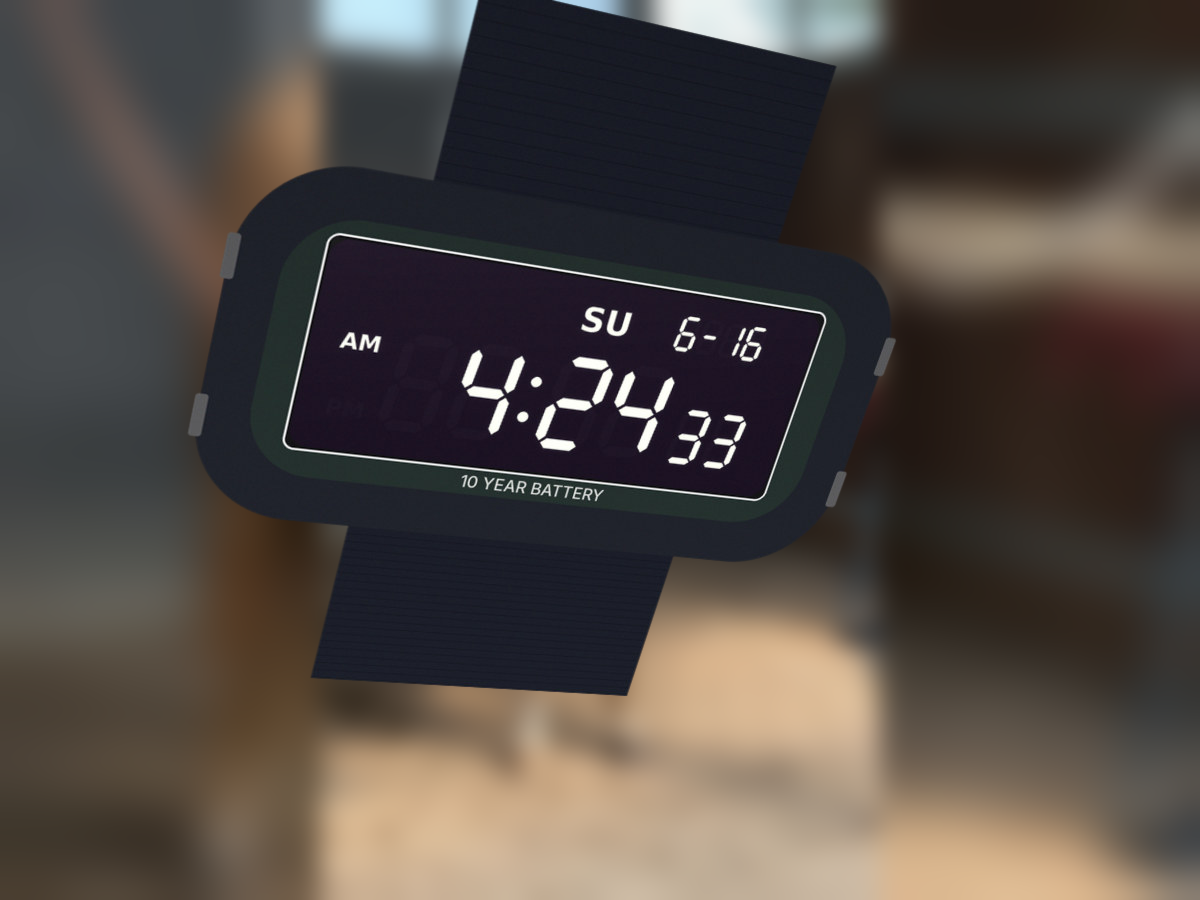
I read 4h24m33s
